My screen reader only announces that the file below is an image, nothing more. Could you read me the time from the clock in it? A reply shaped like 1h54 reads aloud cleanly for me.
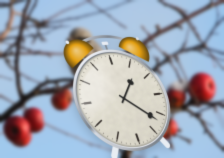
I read 1h22
